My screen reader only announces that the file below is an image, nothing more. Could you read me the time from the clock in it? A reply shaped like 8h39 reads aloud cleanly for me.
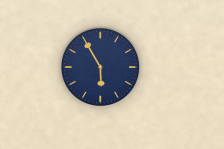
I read 5h55
